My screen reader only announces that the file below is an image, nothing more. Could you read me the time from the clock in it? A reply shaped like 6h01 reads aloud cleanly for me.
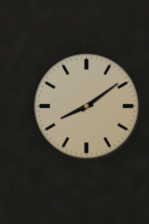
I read 8h09
